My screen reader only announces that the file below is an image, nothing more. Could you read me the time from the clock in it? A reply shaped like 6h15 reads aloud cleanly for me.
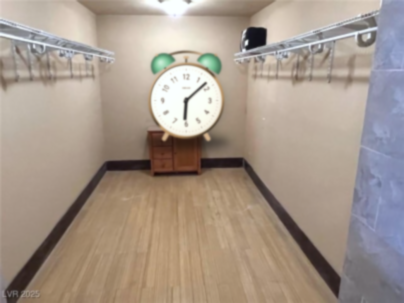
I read 6h08
